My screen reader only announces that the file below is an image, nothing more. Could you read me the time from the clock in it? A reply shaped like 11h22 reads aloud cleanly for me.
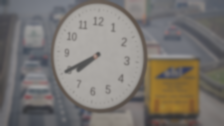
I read 7h40
